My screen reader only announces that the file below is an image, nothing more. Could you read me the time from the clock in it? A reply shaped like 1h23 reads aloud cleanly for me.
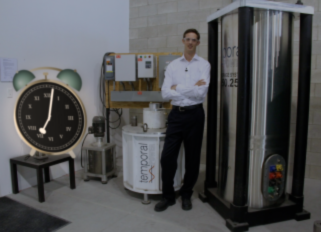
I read 7h02
